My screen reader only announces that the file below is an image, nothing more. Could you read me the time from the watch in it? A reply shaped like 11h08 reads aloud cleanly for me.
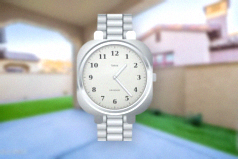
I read 1h23
